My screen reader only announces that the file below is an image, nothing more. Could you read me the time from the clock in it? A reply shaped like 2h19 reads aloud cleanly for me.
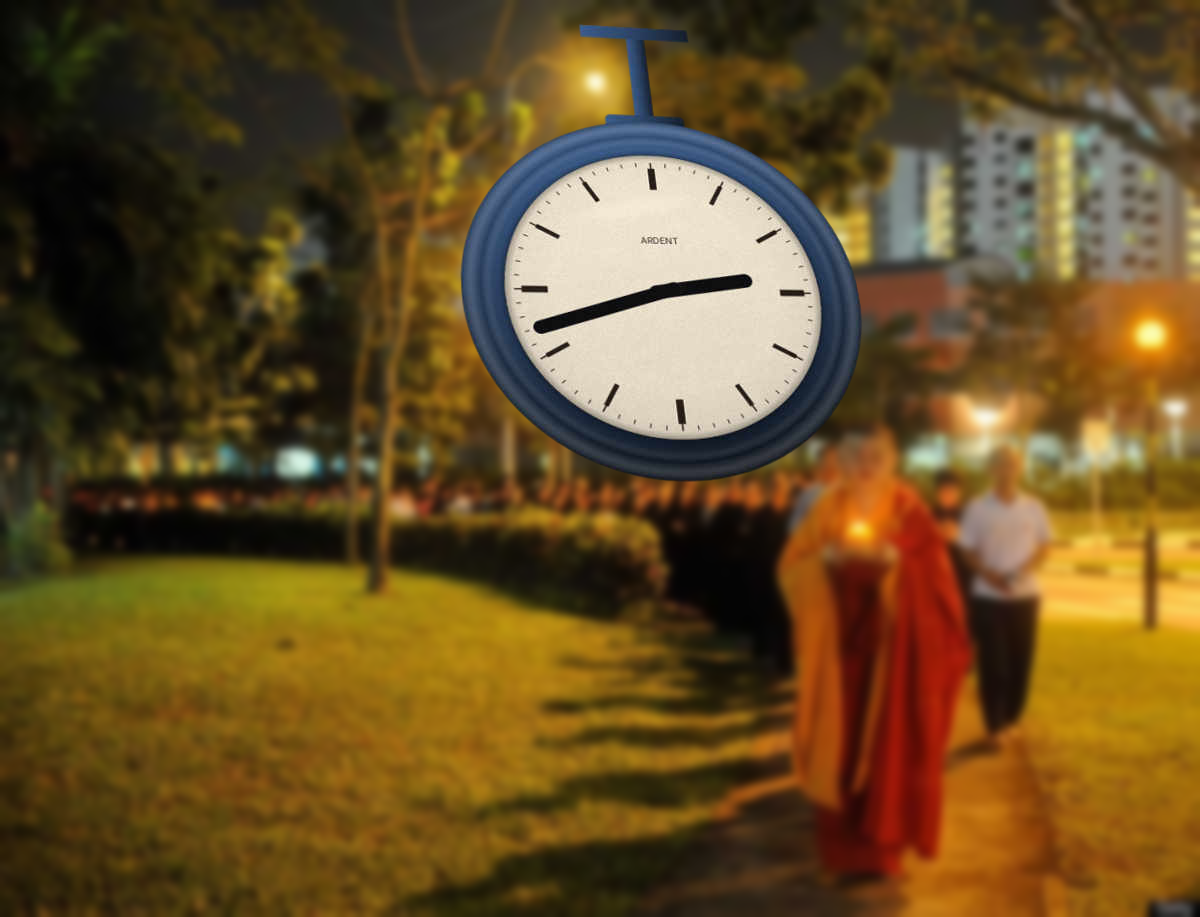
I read 2h42
